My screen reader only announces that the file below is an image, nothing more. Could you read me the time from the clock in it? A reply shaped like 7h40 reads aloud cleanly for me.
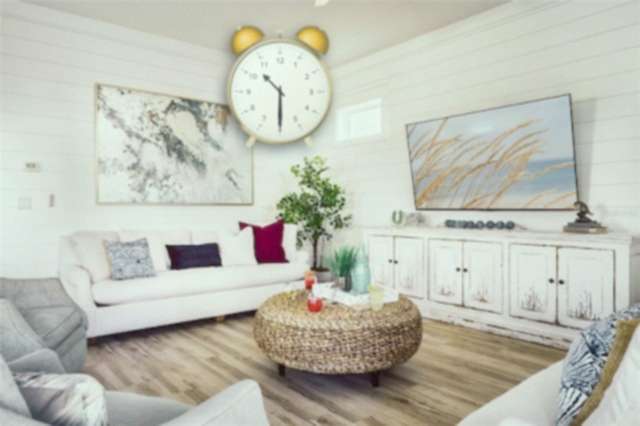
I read 10h30
